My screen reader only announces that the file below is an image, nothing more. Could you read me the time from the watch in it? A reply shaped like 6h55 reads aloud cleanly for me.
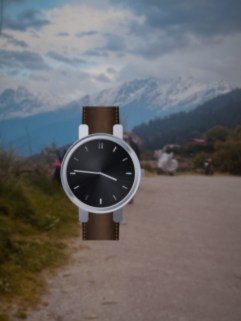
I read 3h46
